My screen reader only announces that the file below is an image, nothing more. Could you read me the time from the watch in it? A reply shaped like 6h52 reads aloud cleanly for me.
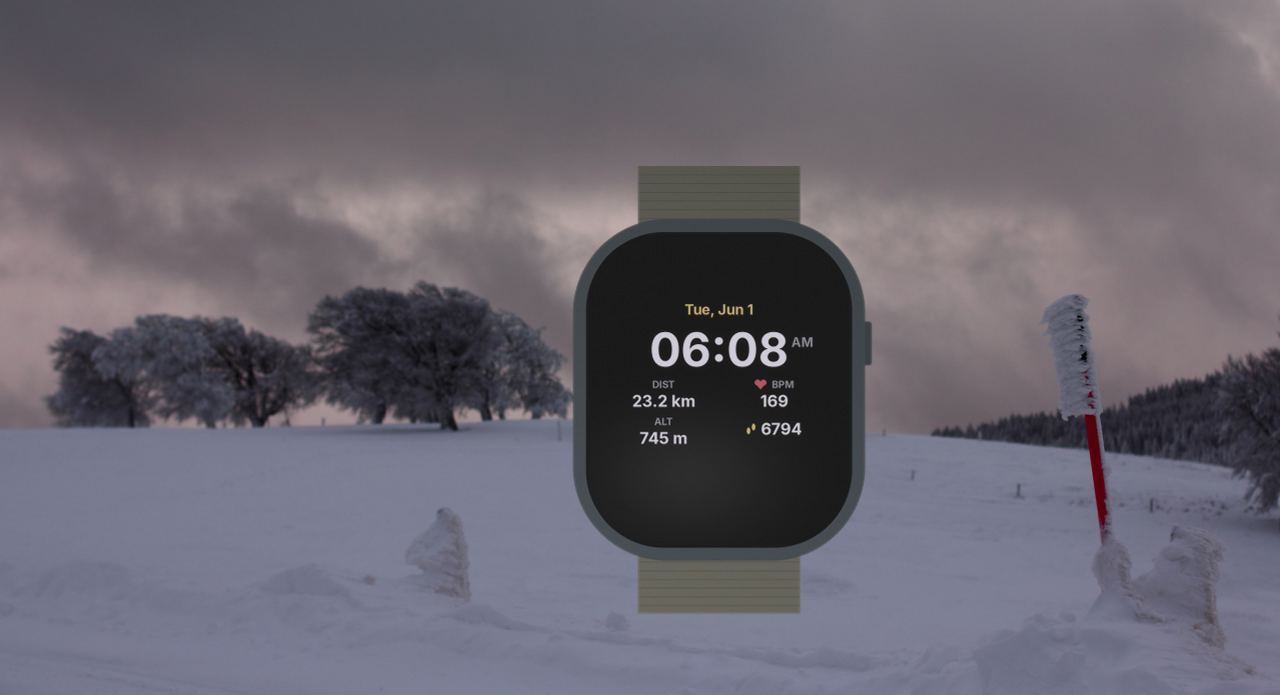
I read 6h08
